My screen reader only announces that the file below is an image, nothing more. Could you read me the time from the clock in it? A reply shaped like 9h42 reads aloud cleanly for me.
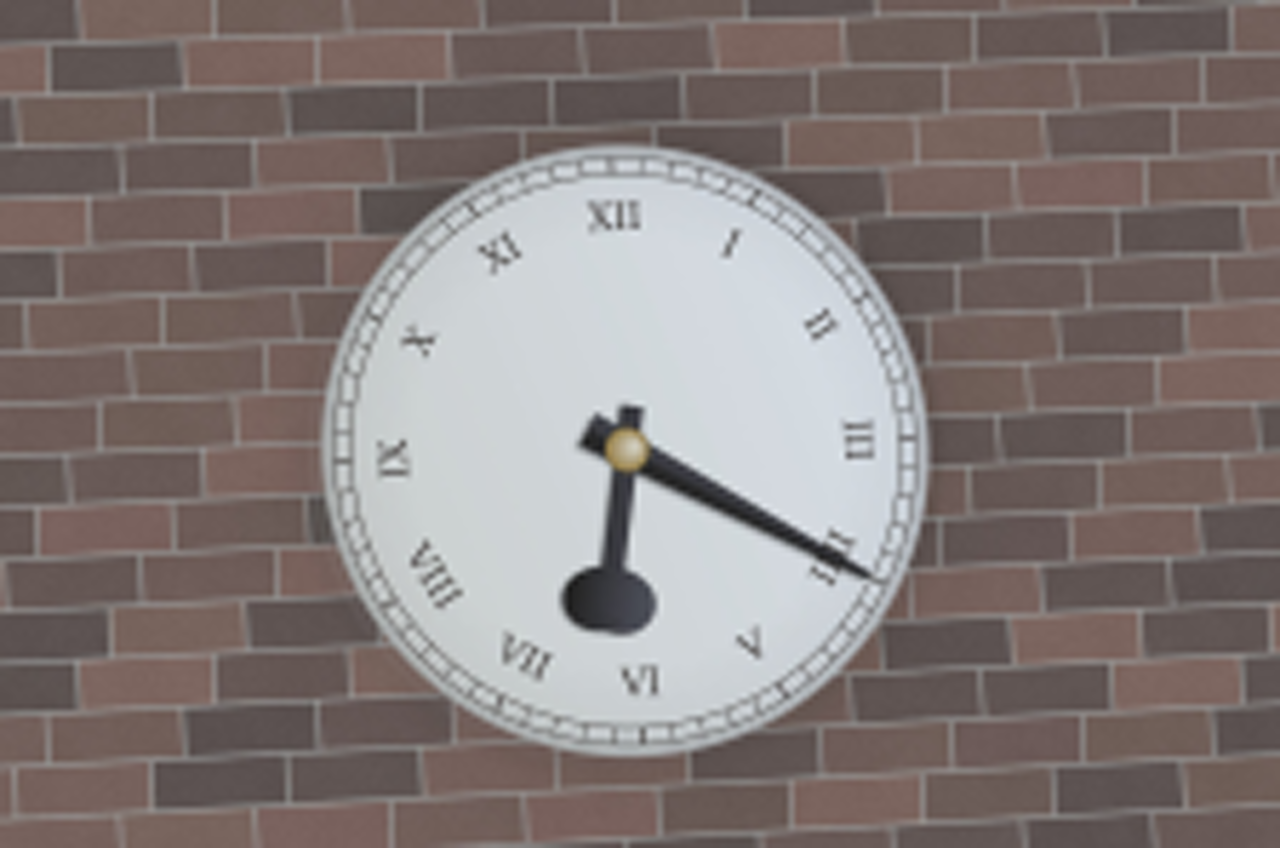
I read 6h20
